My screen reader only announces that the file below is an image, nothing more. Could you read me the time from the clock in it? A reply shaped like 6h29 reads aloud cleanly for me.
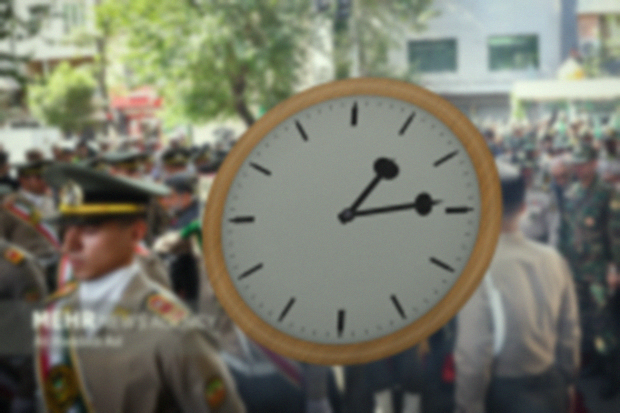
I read 1h14
